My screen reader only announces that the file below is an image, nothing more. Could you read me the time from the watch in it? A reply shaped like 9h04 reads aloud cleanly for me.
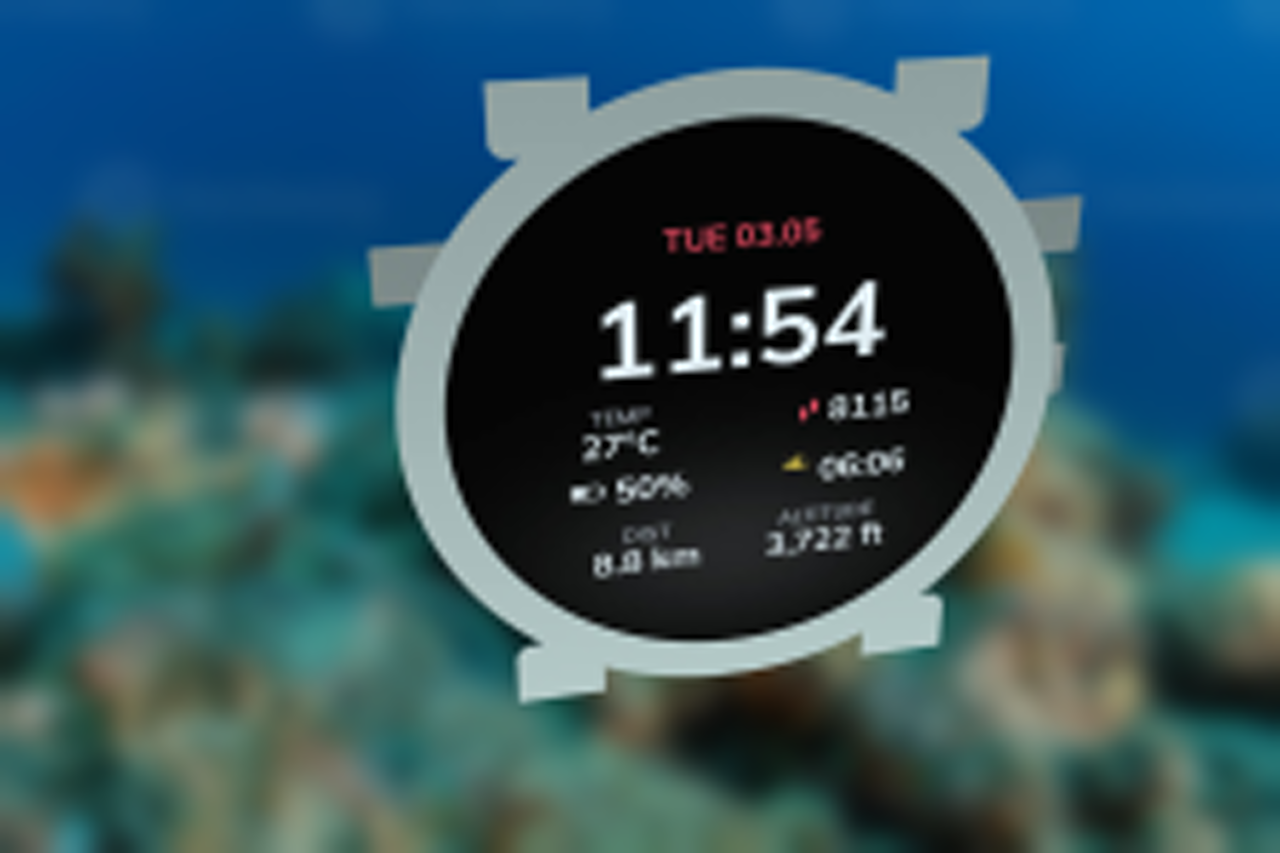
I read 11h54
